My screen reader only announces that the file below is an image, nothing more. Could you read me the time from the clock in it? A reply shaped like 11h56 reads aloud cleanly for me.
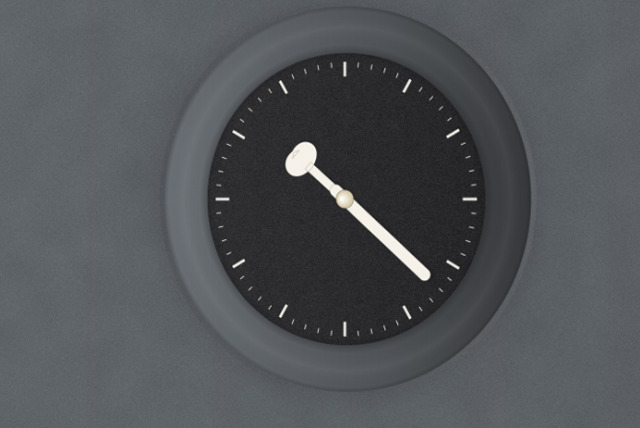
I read 10h22
